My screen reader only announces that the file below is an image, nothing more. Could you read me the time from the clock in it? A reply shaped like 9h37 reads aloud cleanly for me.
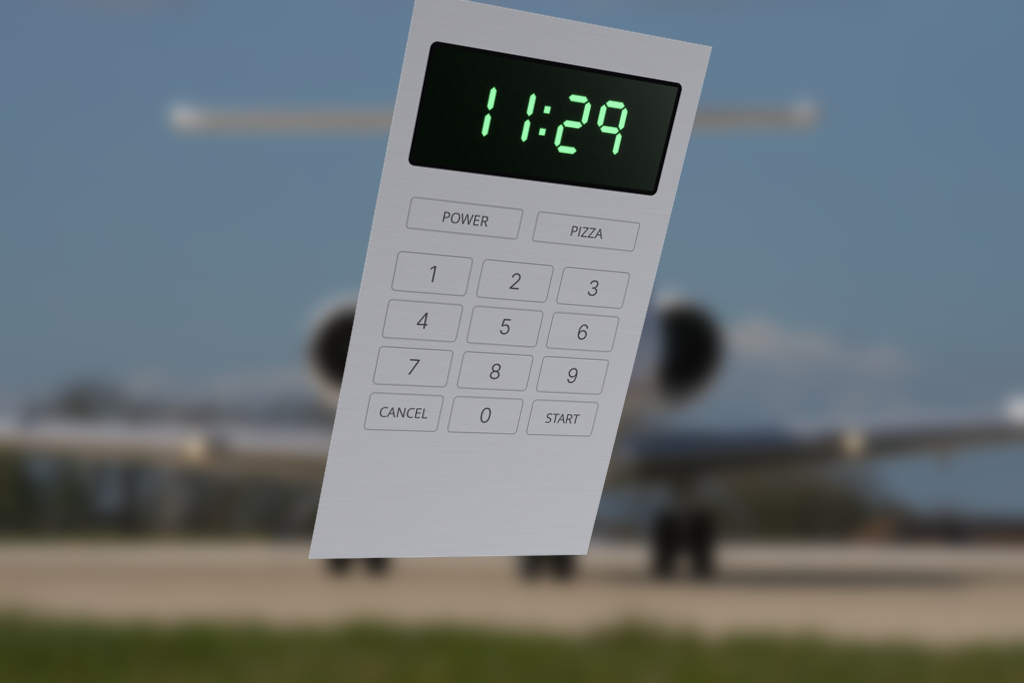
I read 11h29
